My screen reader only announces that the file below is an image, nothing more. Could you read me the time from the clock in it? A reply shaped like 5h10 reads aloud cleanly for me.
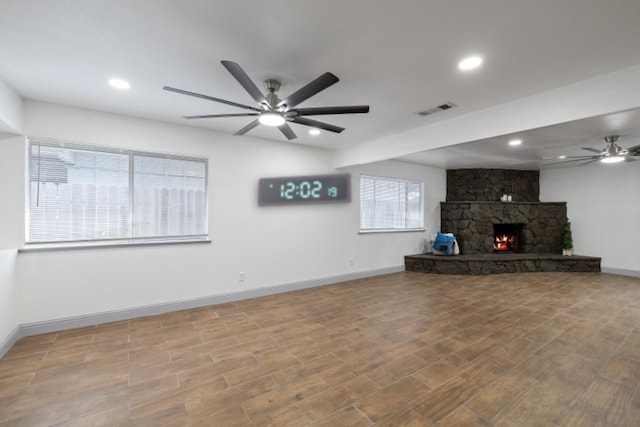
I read 12h02
